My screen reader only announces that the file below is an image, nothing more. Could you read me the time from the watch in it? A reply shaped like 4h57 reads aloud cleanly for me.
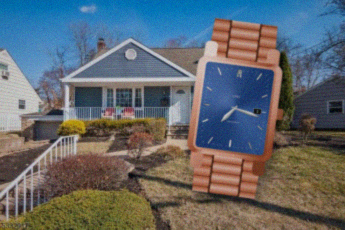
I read 7h17
